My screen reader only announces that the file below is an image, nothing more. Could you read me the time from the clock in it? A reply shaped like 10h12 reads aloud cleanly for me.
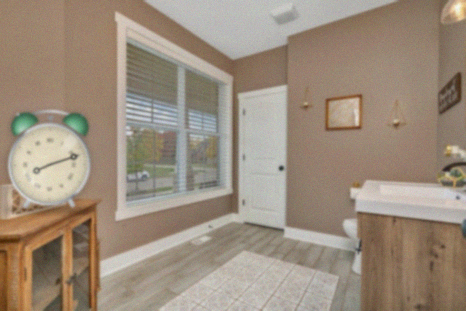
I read 8h12
